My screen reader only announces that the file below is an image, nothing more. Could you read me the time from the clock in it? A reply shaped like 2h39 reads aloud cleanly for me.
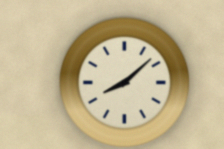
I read 8h08
